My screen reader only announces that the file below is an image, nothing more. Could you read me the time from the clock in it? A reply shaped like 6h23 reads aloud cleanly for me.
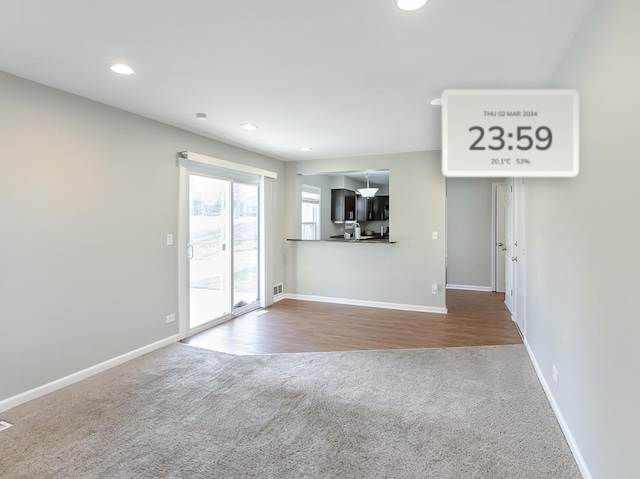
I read 23h59
